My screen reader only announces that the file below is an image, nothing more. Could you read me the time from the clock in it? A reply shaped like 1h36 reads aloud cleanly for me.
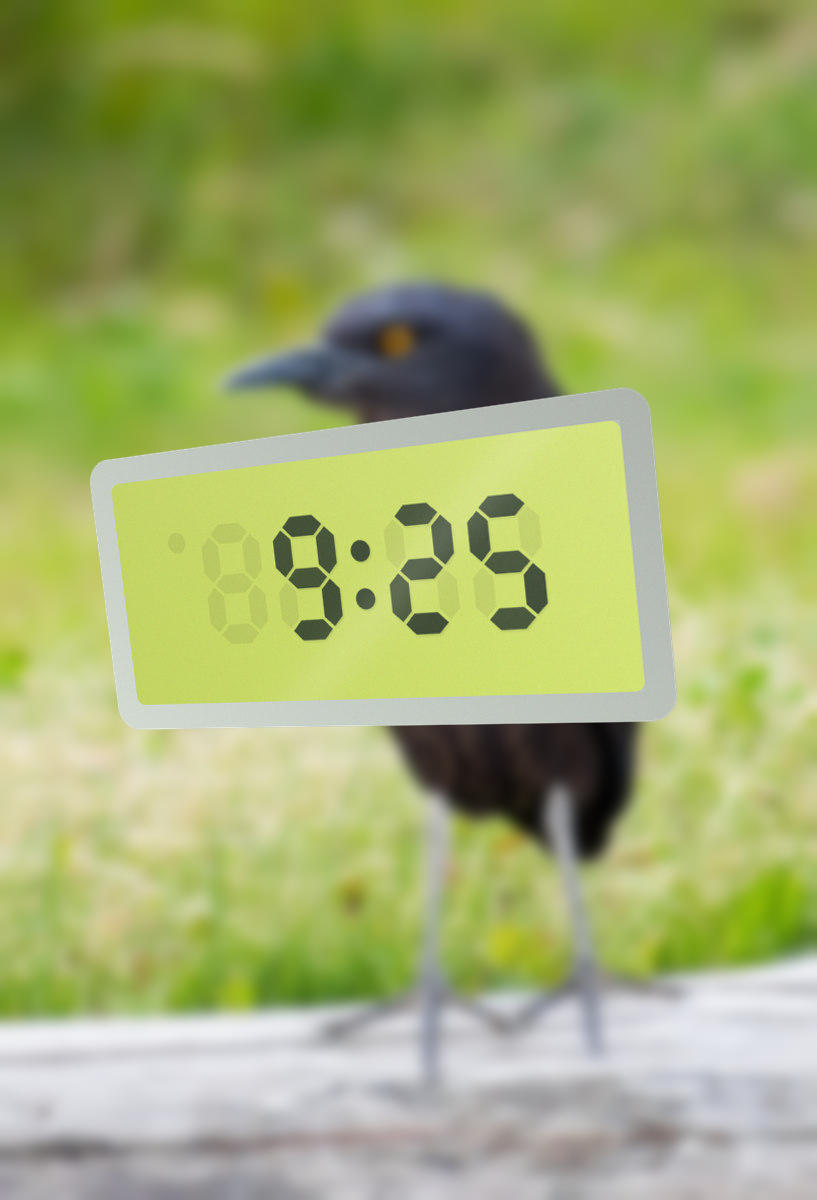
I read 9h25
